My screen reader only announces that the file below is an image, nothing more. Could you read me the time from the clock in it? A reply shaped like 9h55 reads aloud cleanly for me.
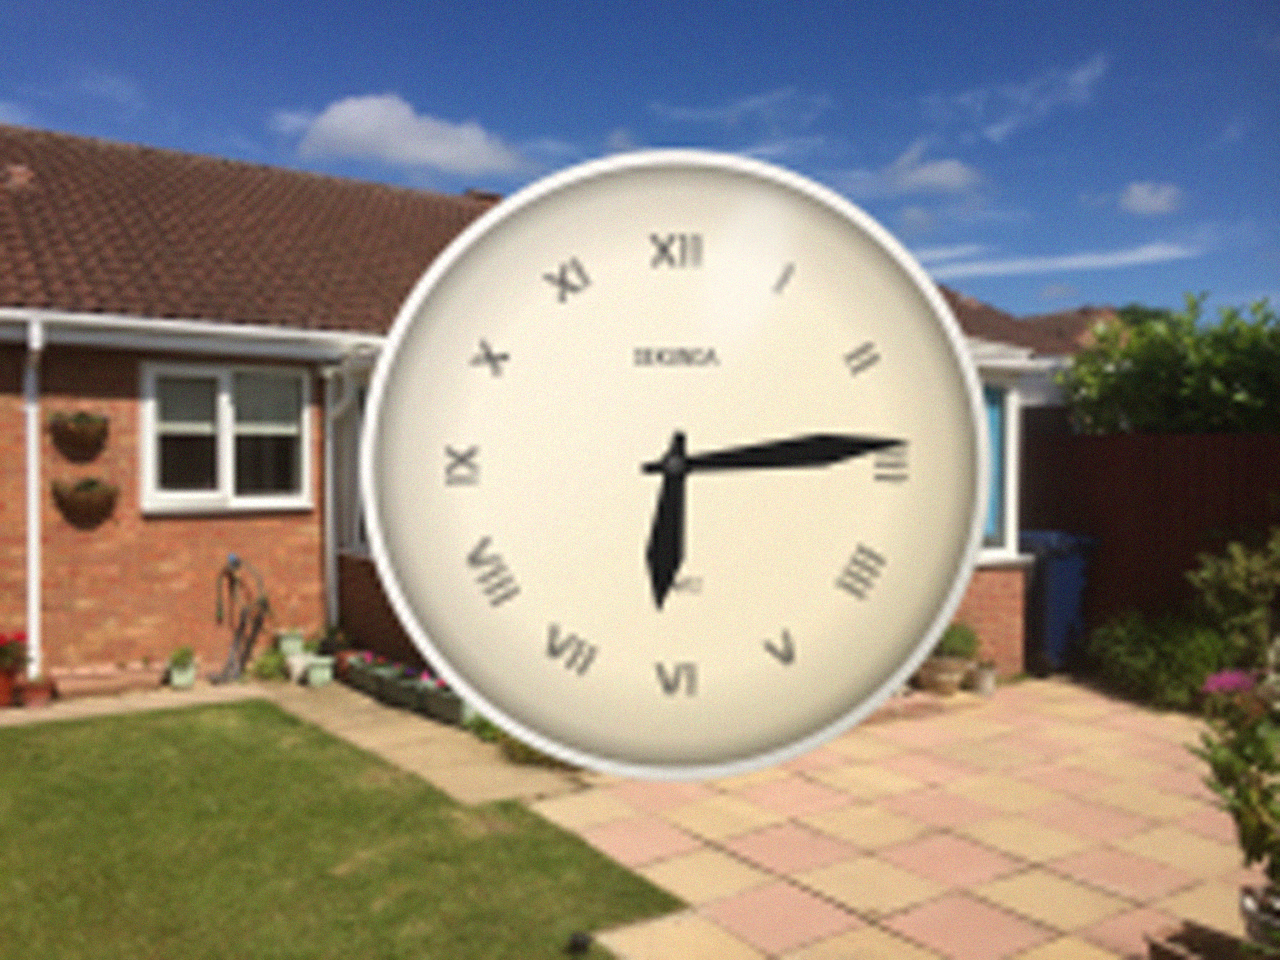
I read 6h14
